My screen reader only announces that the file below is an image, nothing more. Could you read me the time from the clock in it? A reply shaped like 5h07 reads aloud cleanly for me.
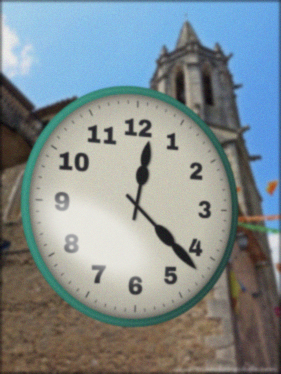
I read 12h22
